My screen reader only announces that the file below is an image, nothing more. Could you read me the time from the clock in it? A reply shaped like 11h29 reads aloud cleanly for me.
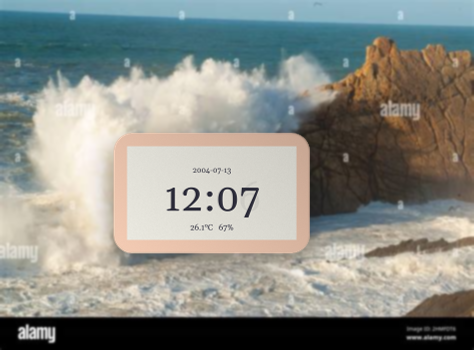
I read 12h07
